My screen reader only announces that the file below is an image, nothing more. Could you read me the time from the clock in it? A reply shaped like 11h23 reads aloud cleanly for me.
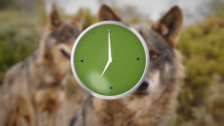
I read 7h00
